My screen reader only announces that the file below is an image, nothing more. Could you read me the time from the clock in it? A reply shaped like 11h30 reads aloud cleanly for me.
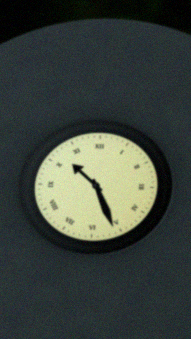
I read 10h26
